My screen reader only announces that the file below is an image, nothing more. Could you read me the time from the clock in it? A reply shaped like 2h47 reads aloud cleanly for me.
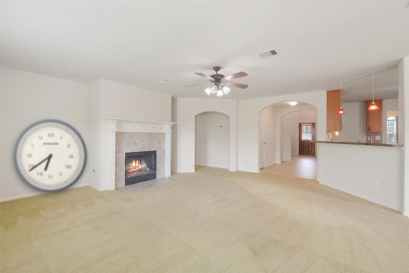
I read 6h39
